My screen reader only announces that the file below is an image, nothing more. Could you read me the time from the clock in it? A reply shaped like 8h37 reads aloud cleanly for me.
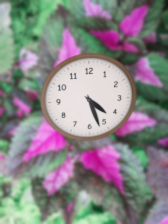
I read 4h27
